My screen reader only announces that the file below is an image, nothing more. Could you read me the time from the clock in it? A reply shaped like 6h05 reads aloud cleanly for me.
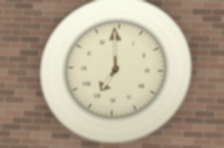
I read 6h59
